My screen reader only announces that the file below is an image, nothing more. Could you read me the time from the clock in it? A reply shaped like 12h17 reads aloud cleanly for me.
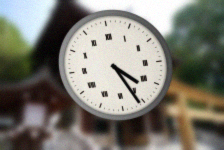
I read 4h26
